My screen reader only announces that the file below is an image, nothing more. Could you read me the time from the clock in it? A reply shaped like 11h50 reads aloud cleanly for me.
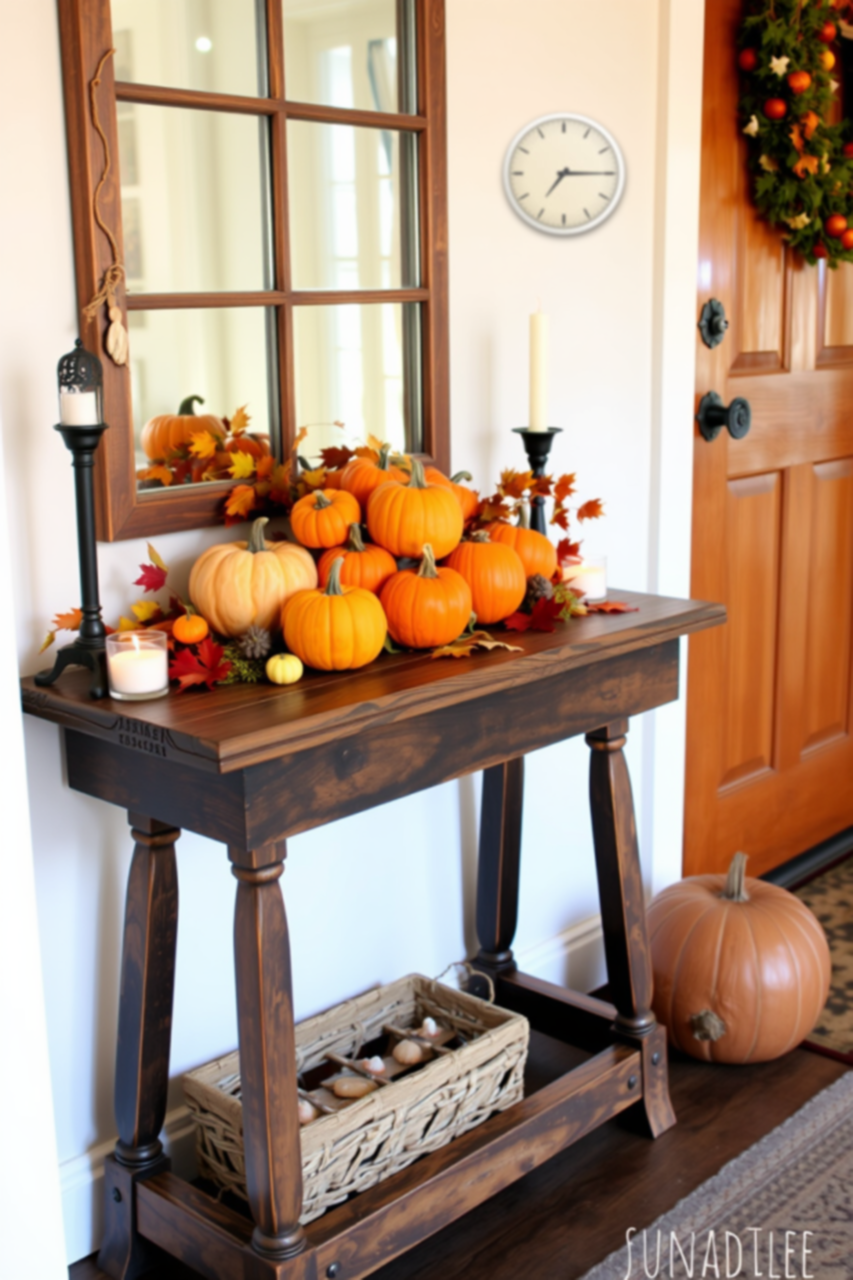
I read 7h15
